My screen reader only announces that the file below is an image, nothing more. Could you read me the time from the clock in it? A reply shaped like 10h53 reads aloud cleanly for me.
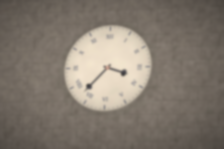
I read 3h37
